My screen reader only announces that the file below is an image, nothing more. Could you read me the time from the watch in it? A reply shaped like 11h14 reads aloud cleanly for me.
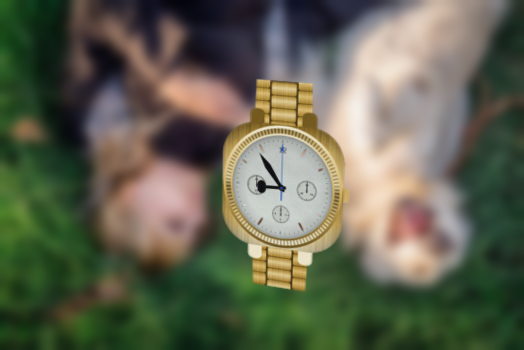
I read 8h54
